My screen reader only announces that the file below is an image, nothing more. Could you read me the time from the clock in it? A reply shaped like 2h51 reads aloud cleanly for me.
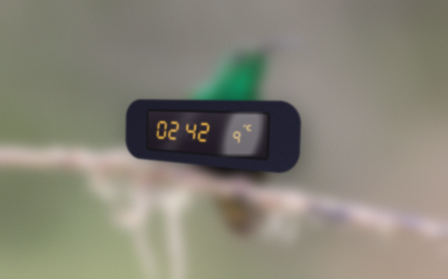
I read 2h42
